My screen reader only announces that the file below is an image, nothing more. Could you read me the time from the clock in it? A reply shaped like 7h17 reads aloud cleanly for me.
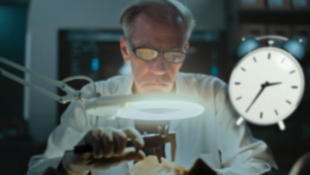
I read 2h35
